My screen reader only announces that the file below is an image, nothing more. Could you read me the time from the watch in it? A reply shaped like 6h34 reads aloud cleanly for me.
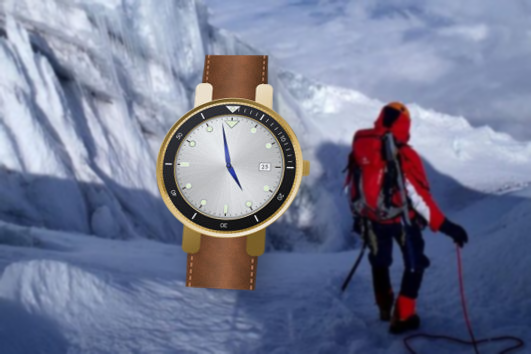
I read 4h58
